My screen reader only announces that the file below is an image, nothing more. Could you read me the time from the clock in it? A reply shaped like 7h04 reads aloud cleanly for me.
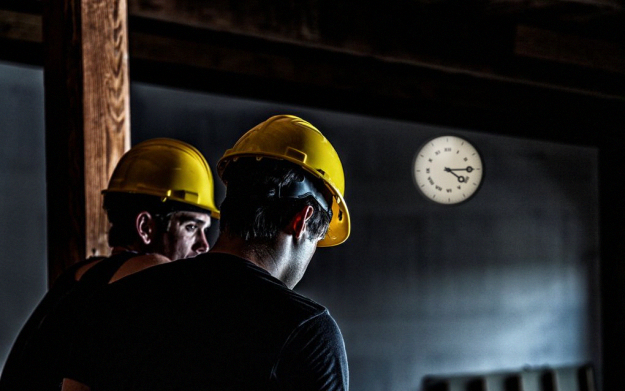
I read 4h15
